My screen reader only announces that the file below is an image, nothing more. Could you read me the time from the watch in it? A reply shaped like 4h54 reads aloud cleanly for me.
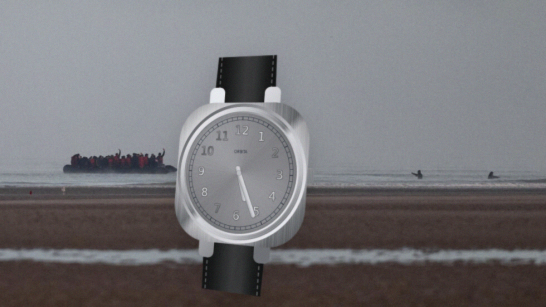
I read 5h26
